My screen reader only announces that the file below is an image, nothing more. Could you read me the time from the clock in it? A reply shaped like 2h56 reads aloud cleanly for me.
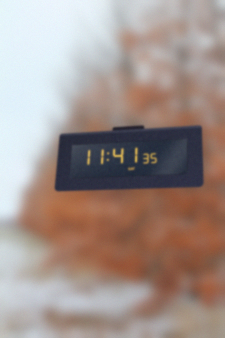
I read 11h41
